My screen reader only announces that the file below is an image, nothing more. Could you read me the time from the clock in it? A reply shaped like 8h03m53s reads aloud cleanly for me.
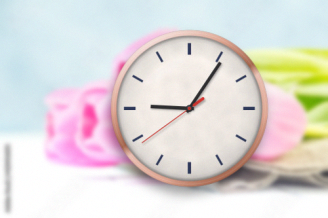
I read 9h05m39s
